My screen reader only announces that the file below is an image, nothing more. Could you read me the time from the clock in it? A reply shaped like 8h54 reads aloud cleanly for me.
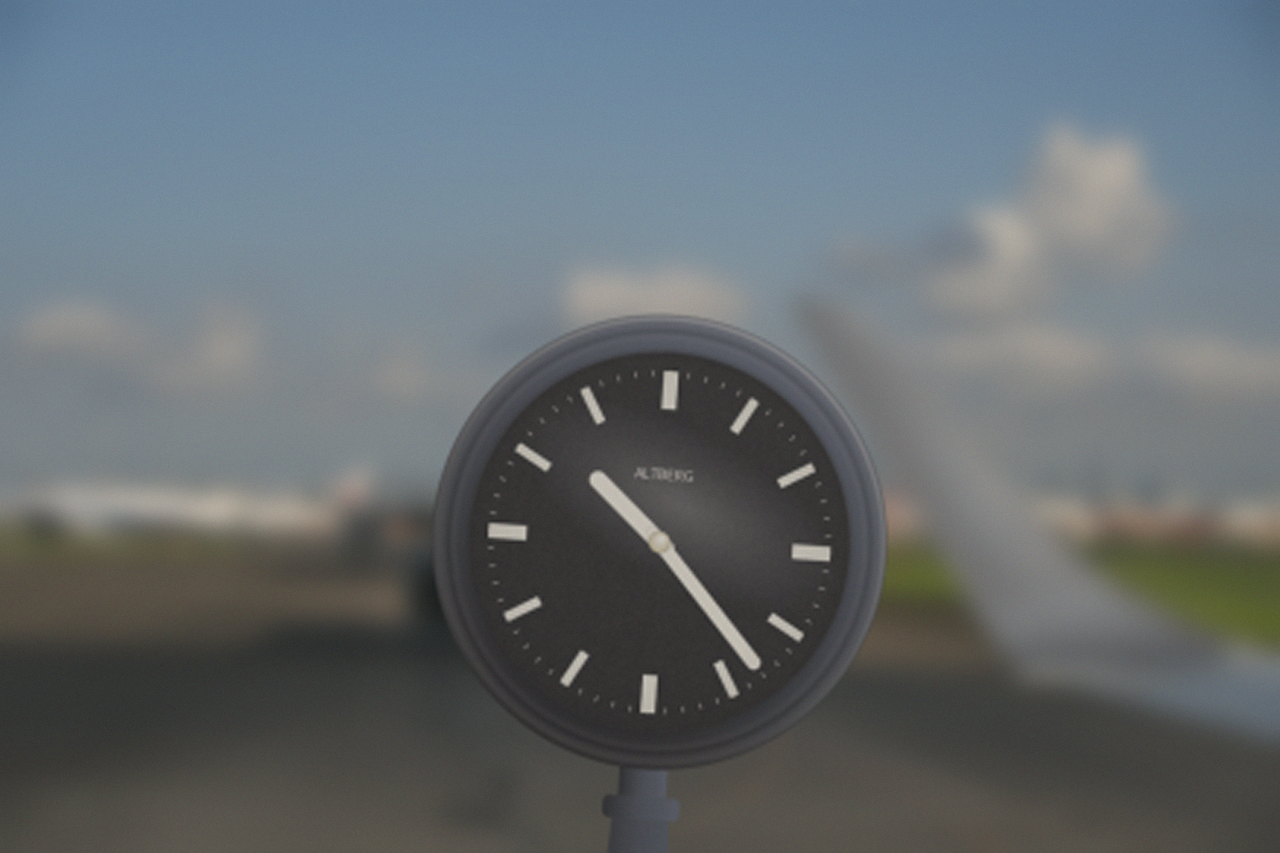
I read 10h23
